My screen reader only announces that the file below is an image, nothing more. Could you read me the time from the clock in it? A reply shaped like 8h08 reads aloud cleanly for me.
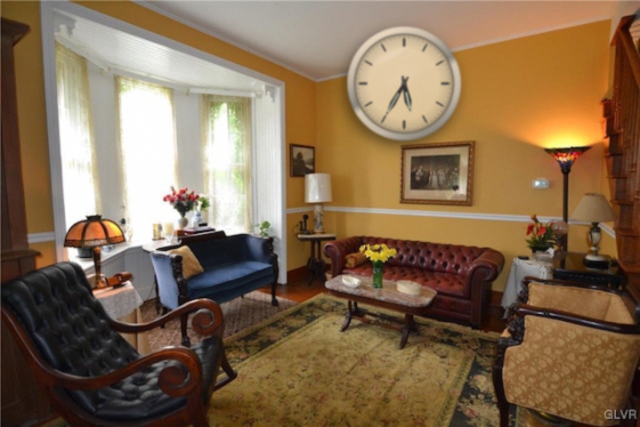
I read 5h35
